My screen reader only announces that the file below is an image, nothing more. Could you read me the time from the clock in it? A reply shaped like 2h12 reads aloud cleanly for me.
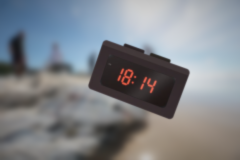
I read 18h14
